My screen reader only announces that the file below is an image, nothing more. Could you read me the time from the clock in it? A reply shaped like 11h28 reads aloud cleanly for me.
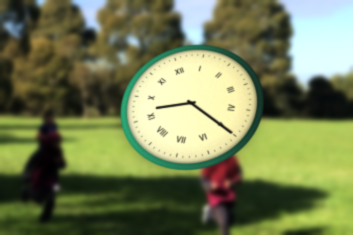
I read 9h25
